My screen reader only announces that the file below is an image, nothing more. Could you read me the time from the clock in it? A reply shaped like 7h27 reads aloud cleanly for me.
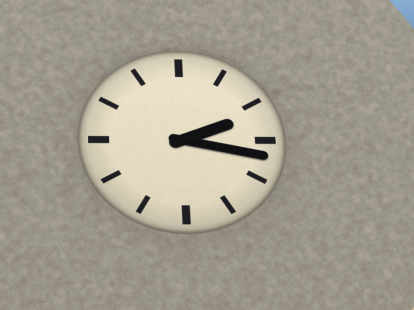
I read 2h17
